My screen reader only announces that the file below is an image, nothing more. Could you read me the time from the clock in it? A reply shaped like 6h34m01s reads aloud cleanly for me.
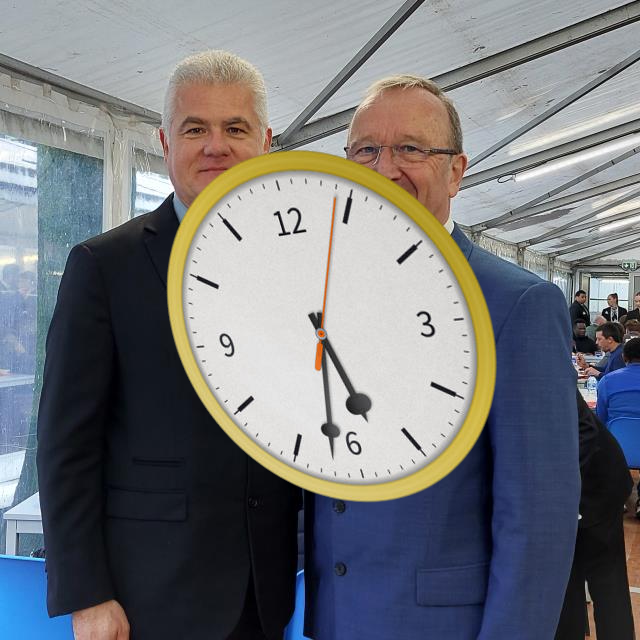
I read 5h32m04s
